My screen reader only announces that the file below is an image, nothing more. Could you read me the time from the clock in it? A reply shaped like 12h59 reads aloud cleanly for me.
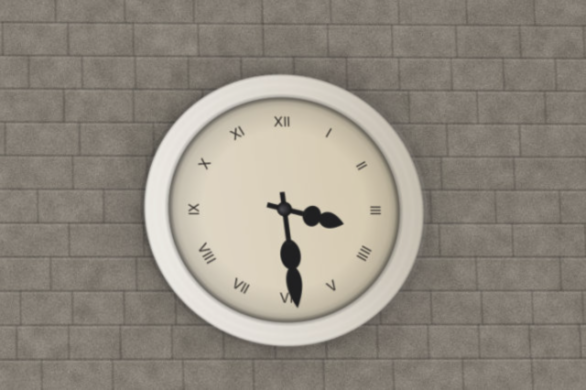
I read 3h29
